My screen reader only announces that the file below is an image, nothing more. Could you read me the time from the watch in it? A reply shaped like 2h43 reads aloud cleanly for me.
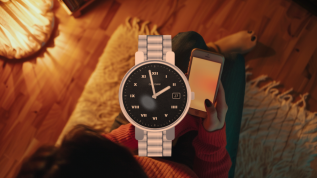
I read 1h58
